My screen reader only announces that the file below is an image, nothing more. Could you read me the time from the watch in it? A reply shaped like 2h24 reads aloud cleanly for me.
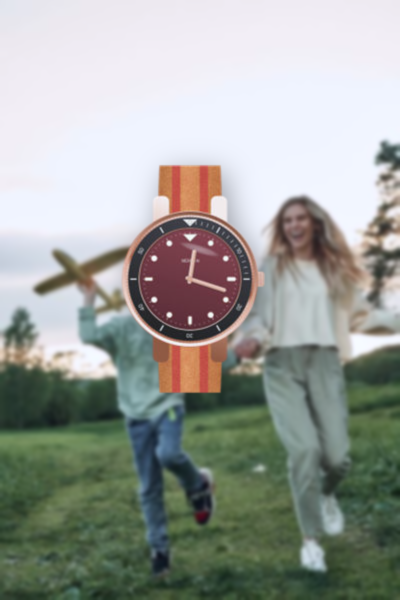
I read 12h18
